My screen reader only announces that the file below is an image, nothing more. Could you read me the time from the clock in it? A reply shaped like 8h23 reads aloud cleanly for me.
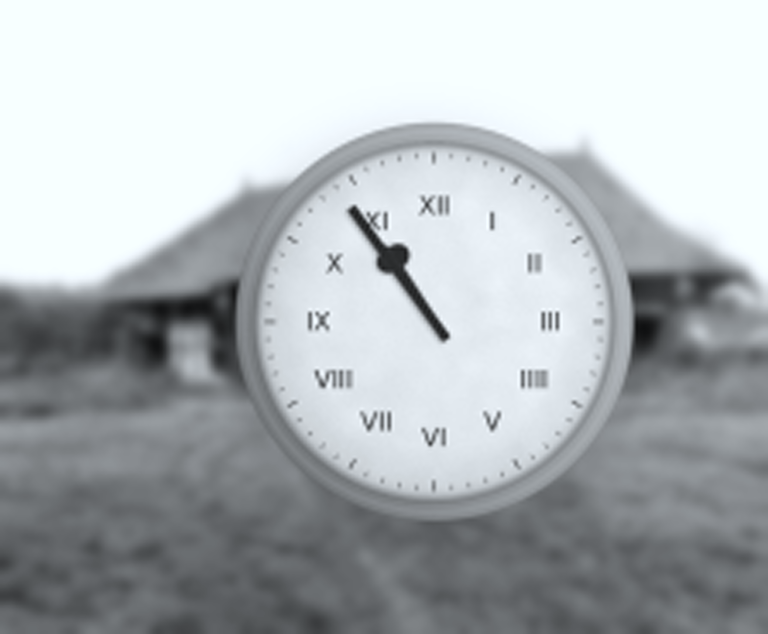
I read 10h54
